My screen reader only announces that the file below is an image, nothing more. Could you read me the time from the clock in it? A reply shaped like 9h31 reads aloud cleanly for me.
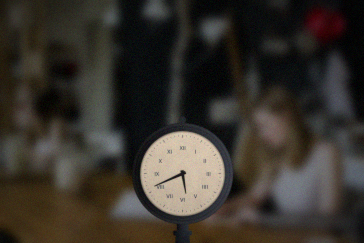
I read 5h41
